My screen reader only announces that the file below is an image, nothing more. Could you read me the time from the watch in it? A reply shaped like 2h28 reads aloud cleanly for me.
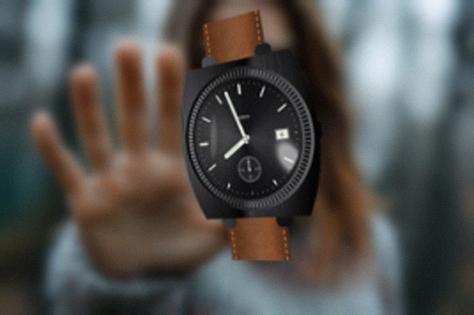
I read 7h57
